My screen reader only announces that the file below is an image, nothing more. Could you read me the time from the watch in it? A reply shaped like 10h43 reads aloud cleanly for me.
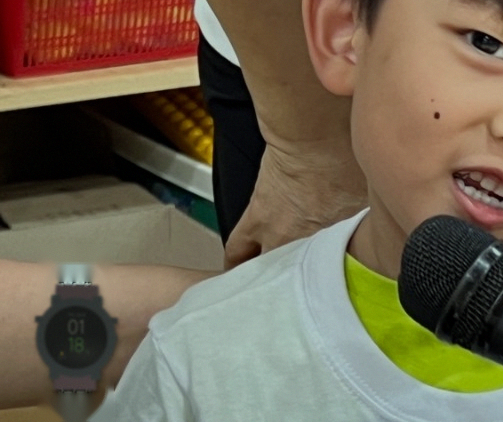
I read 1h18
